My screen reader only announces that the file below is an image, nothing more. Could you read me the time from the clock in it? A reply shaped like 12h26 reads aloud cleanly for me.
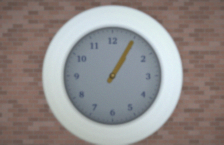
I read 1h05
